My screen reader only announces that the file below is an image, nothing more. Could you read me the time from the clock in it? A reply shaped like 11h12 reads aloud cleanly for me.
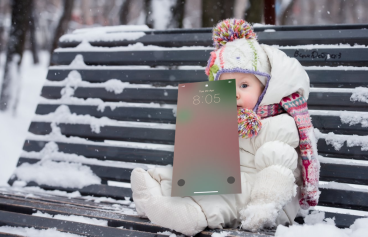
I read 8h05
